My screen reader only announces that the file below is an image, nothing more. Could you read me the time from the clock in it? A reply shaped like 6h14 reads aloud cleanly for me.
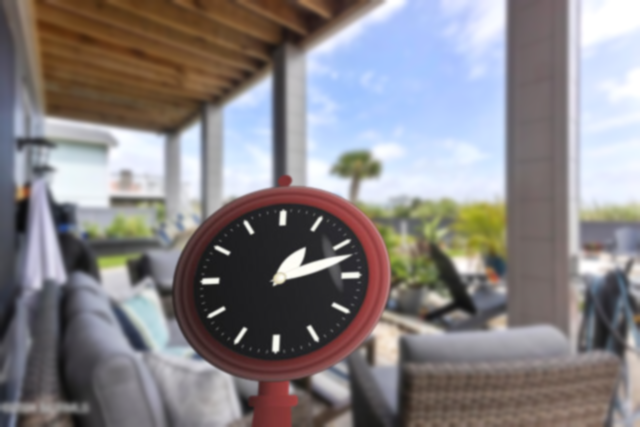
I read 1h12
